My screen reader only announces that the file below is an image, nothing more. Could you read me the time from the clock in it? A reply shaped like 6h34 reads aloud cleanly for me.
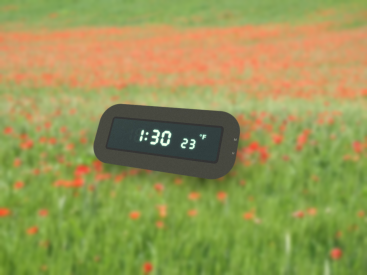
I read 1h30
